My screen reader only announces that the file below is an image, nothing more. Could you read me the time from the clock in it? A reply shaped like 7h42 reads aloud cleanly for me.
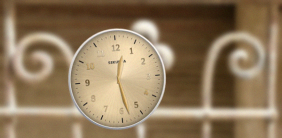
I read 12h28
